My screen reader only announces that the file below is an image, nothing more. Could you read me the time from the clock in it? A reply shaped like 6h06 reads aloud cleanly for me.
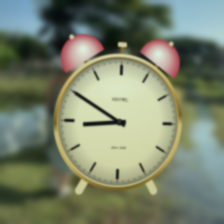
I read 8h50
